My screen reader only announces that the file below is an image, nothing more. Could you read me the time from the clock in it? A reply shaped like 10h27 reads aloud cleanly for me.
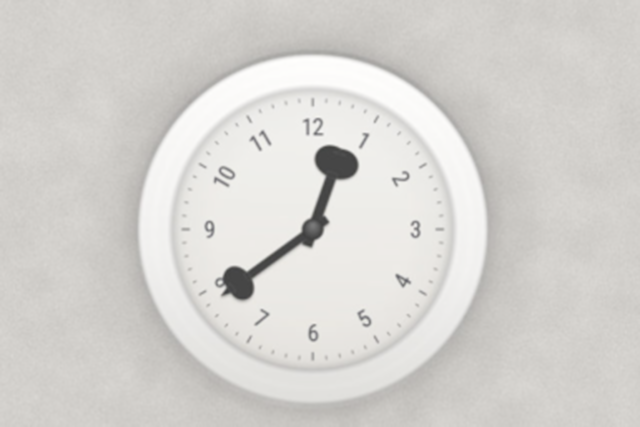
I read 12h39
